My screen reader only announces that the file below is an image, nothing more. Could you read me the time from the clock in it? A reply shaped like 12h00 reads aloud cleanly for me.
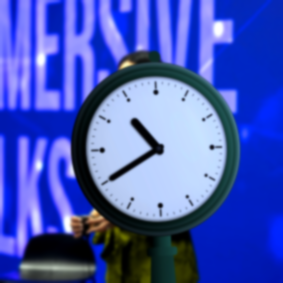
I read 10h40
